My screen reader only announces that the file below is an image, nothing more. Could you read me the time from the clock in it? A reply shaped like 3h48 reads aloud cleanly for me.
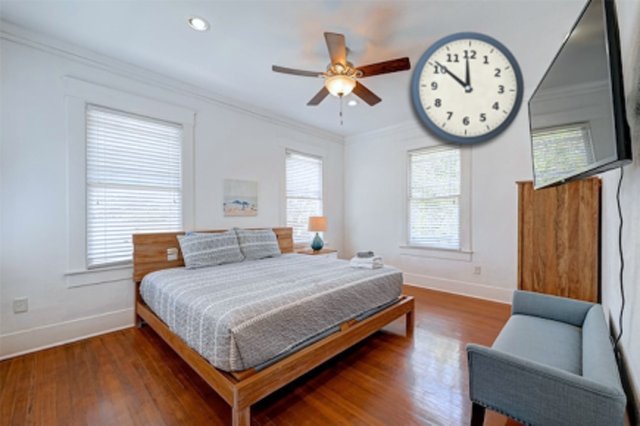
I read 11h51
